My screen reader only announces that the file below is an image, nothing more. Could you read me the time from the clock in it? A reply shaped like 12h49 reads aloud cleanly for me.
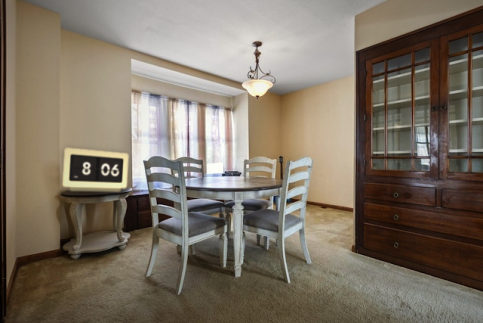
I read 8h06
